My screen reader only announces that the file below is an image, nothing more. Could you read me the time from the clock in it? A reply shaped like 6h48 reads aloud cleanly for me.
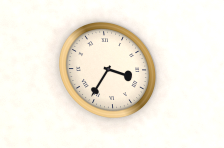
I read 3h36
